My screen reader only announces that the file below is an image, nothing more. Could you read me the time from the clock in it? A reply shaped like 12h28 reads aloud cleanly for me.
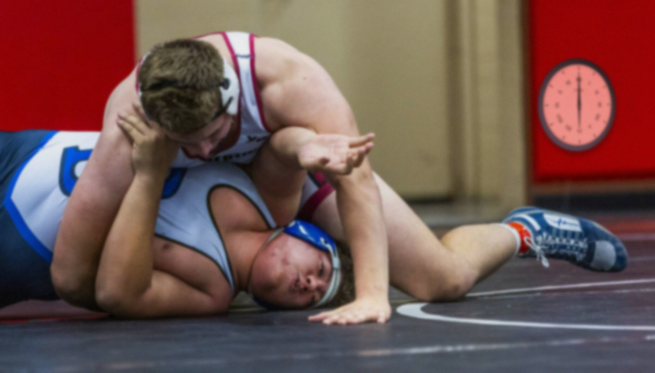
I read 6h00
